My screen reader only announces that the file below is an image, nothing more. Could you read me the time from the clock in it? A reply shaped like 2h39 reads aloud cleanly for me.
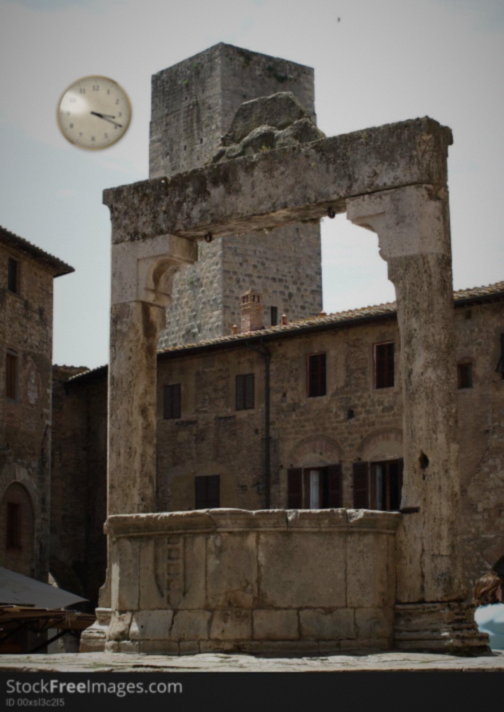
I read 3h19
